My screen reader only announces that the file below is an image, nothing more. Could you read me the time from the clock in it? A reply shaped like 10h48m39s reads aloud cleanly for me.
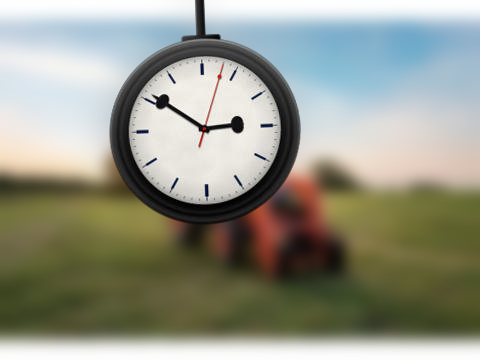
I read 2h51m03s
